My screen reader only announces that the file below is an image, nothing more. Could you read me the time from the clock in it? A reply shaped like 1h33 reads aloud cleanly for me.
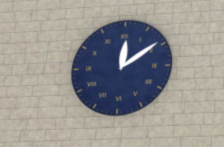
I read 12h09
